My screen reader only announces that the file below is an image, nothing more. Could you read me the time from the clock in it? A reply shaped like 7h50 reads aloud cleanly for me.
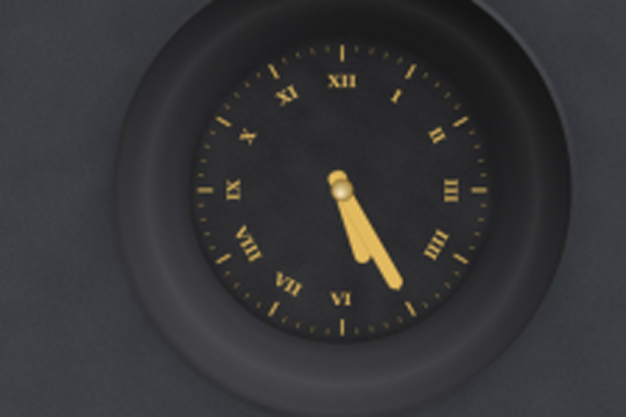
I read 5h25
